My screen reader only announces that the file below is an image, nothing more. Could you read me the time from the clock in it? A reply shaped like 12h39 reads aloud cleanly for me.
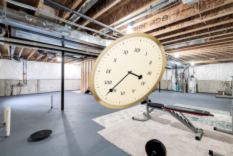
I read 3h36
